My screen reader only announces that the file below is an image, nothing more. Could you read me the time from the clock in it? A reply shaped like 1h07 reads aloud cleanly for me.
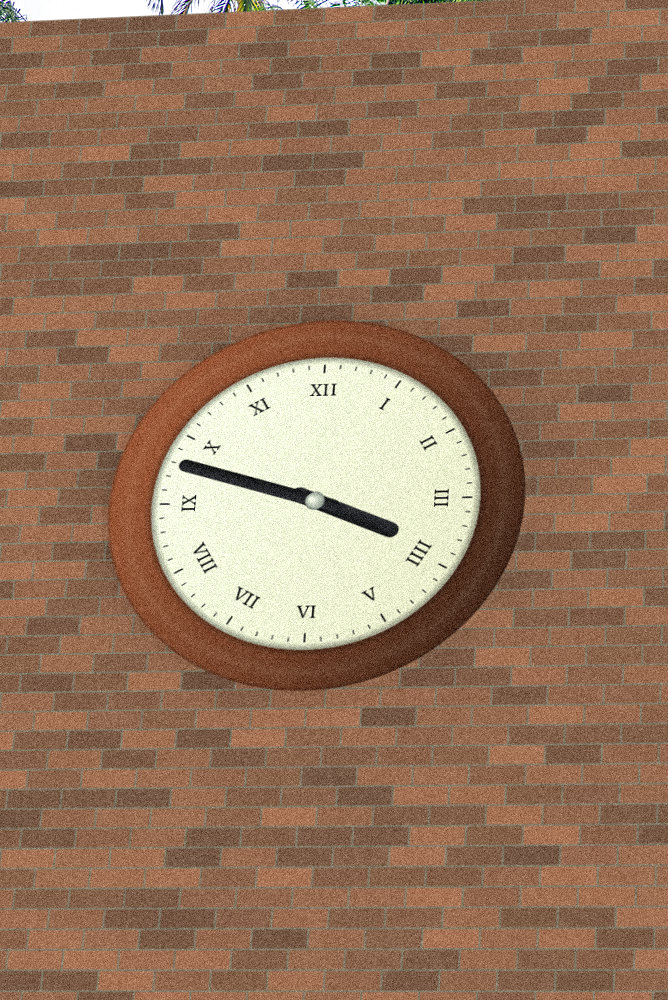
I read 3h48
